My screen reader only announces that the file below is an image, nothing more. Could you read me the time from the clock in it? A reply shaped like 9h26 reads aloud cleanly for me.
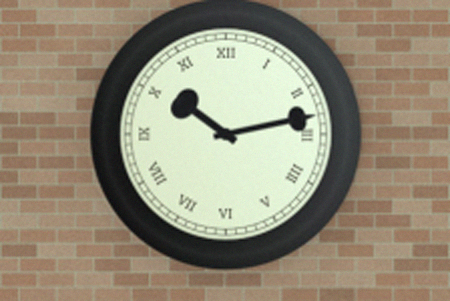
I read 10h13
